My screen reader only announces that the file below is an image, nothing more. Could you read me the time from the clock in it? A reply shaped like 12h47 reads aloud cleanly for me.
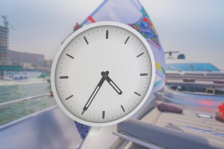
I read 4h35
